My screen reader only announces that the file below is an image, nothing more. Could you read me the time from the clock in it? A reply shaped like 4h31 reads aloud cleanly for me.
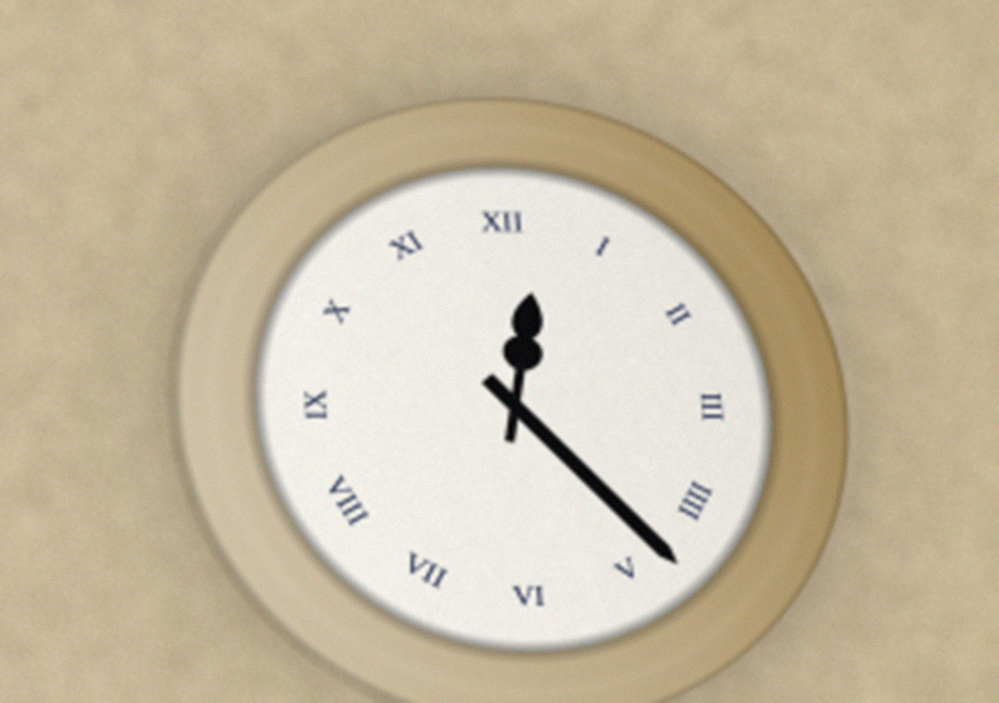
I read 12h23
